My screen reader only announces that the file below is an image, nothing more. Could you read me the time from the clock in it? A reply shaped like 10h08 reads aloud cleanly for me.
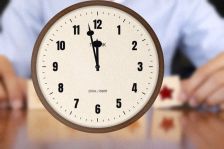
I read 11h58
